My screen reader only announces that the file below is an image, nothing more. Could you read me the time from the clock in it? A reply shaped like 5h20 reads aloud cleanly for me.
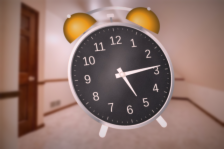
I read 5h14
